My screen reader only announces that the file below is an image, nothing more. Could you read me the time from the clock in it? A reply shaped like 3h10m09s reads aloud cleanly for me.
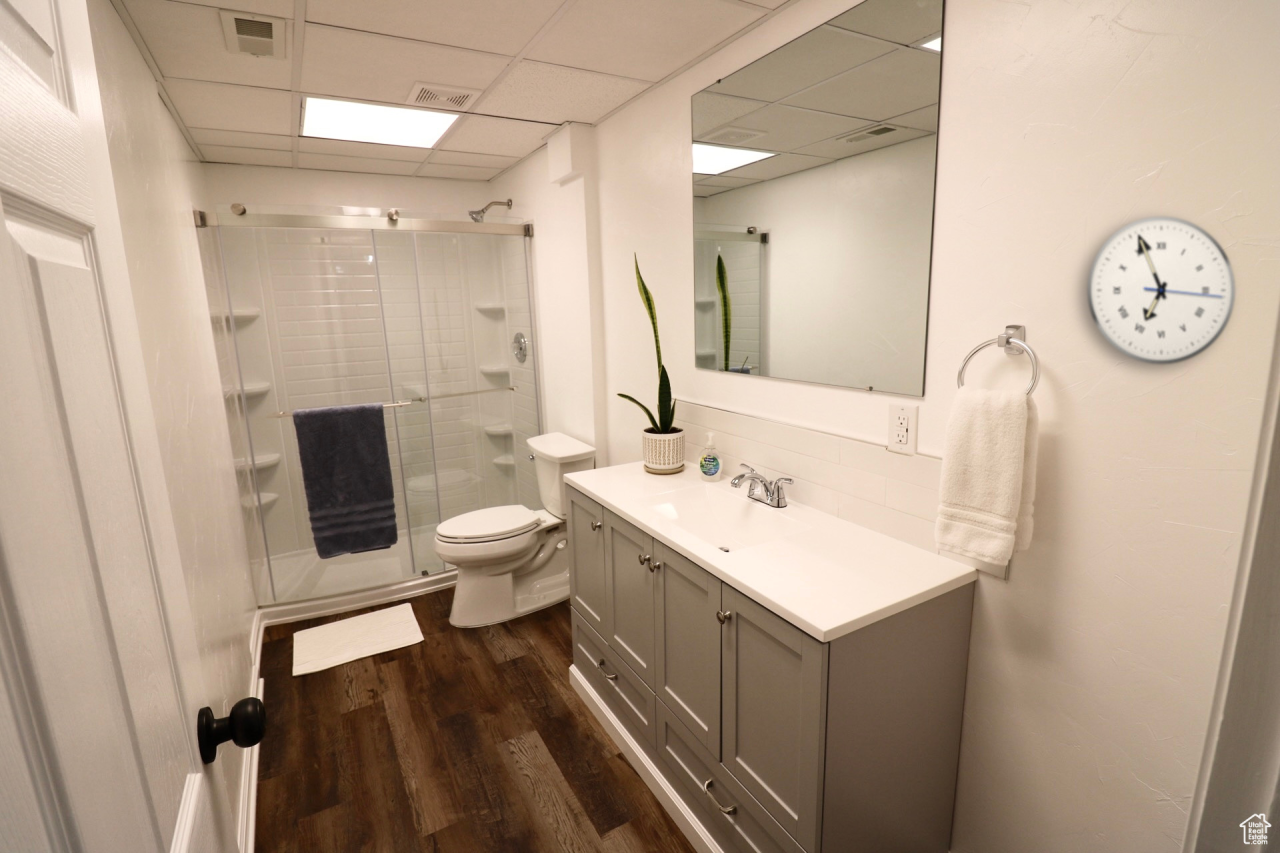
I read 6h56m16s
